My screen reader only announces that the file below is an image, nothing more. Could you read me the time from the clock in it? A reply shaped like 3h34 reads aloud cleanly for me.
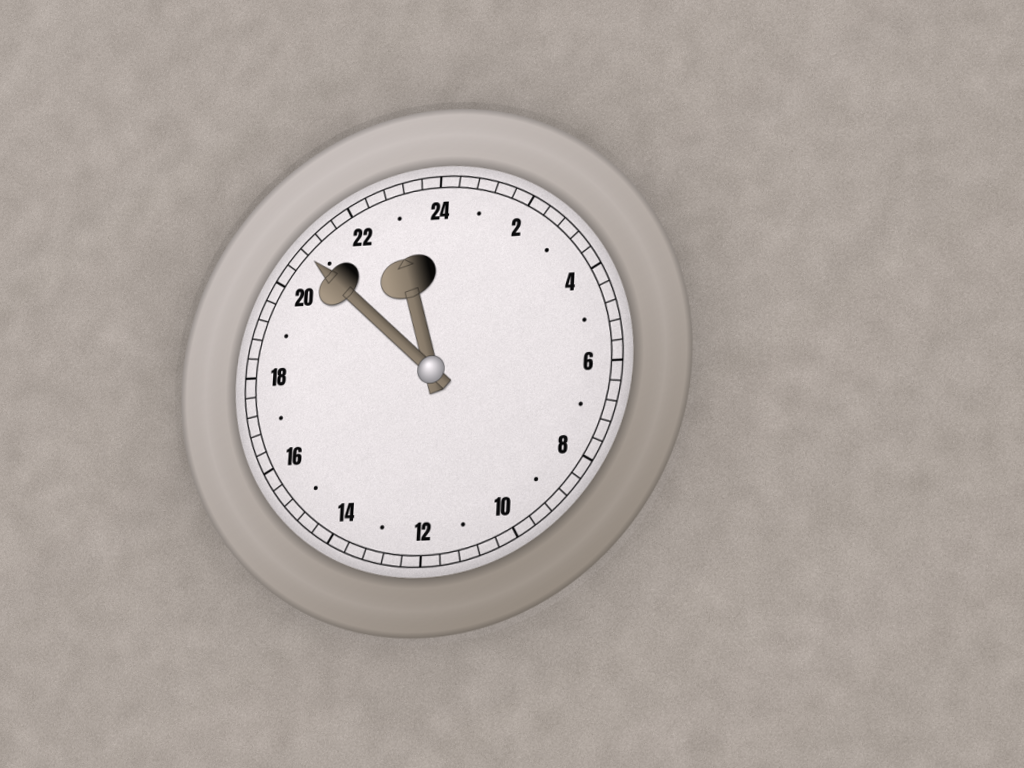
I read 22h52
